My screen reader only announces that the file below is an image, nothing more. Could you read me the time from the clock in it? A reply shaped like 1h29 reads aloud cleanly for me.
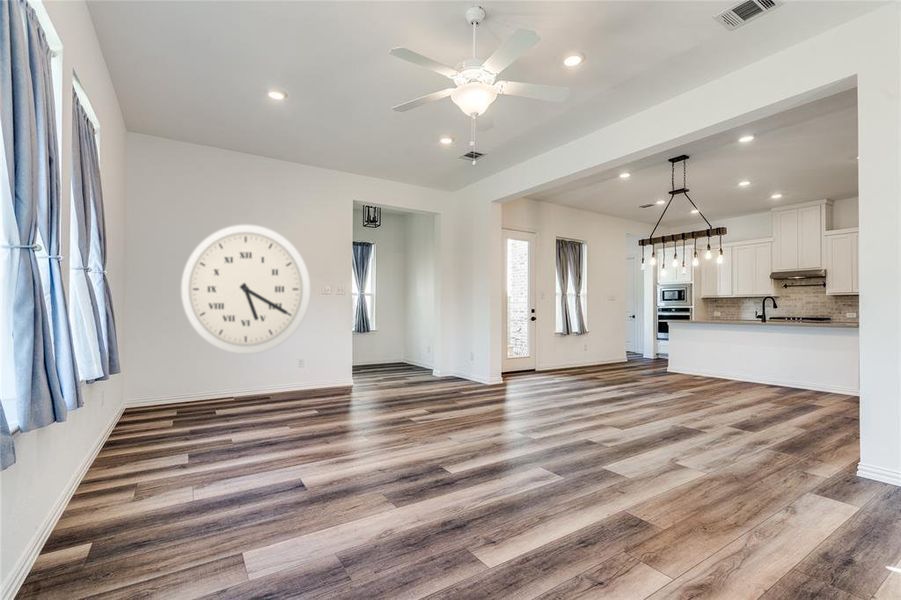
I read 5h20
